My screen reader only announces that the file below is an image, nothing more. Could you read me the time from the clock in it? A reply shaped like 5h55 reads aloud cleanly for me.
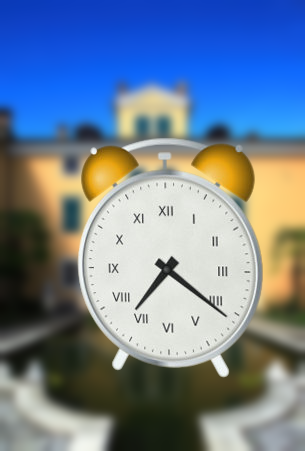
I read 7h21
